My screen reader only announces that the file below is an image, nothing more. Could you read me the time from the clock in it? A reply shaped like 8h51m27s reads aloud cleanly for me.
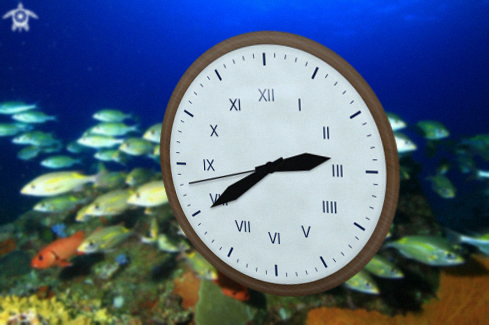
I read 2h39m43s
